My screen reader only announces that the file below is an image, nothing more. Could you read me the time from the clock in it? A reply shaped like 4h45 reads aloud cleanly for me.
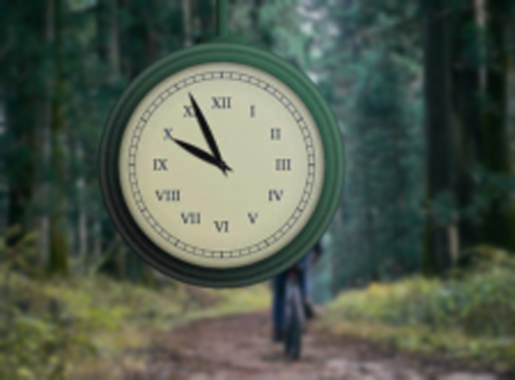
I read 9h56
